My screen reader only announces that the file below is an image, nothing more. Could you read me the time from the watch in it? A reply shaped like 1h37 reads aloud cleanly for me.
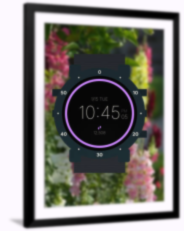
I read 10h45
